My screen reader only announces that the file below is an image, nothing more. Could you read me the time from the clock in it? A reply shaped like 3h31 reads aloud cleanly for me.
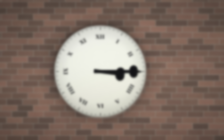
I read 3h15
